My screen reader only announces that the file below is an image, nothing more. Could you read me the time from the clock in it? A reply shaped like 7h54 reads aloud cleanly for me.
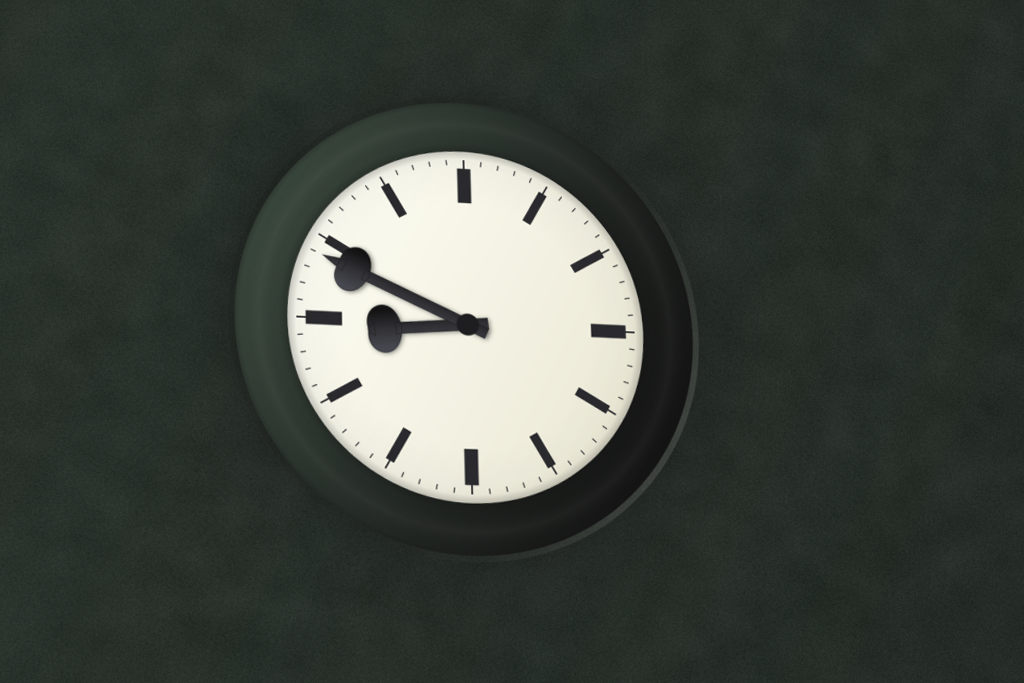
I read 8h49
